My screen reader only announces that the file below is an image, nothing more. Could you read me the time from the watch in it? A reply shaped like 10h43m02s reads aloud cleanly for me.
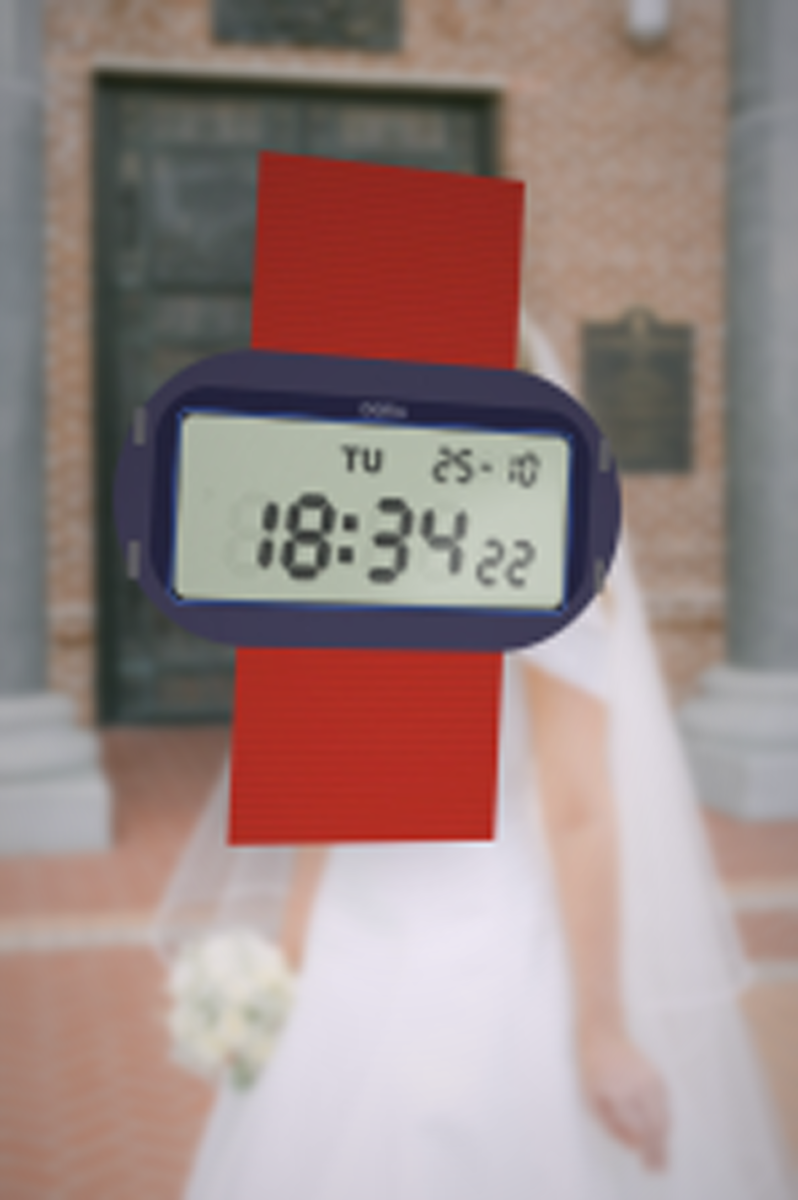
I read 18h34m22s
